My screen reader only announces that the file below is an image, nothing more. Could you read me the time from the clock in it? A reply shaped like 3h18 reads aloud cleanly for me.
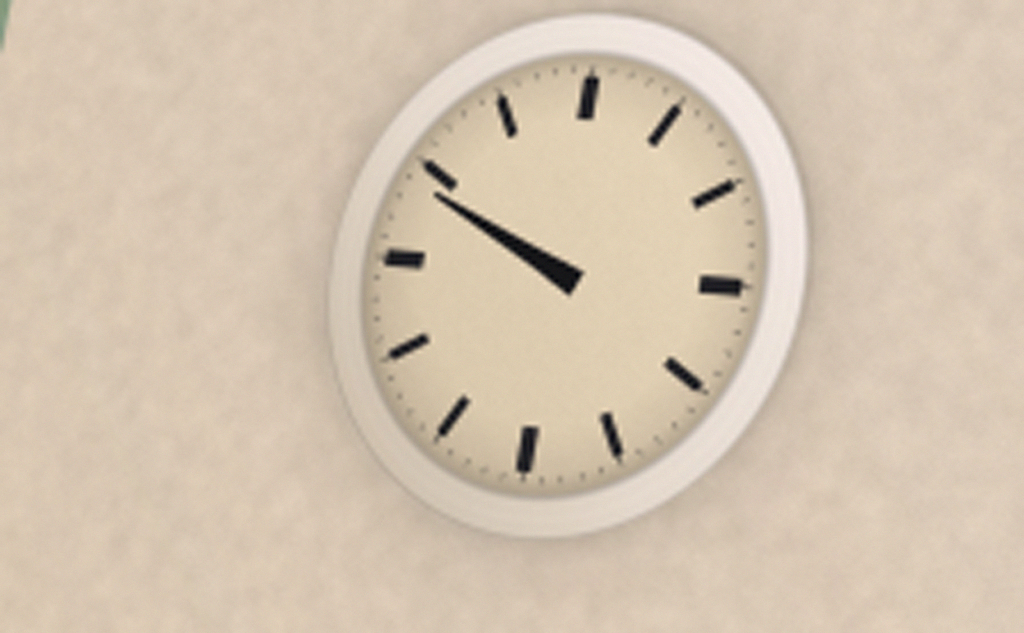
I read 9h49
